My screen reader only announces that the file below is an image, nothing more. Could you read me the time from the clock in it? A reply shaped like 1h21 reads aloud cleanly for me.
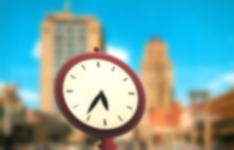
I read 5h36
